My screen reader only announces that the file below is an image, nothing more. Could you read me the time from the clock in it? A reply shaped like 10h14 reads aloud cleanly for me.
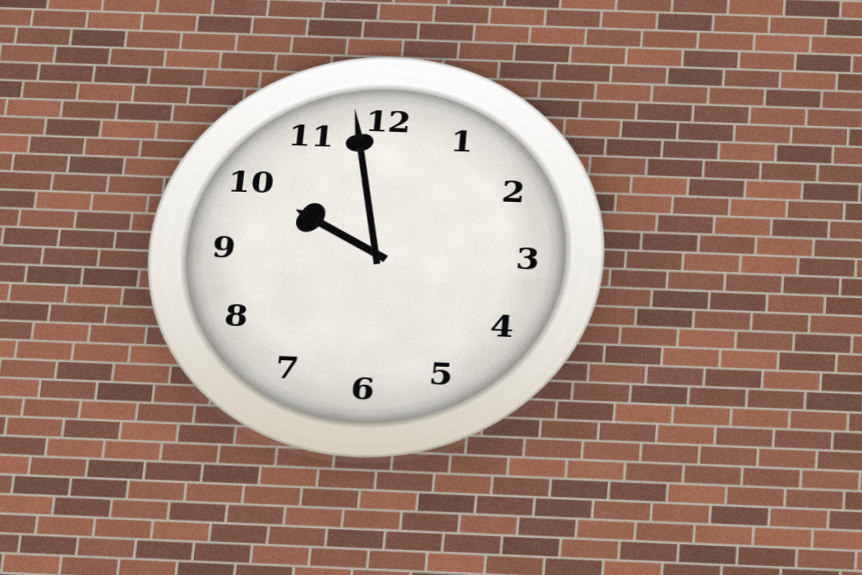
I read 9h58
